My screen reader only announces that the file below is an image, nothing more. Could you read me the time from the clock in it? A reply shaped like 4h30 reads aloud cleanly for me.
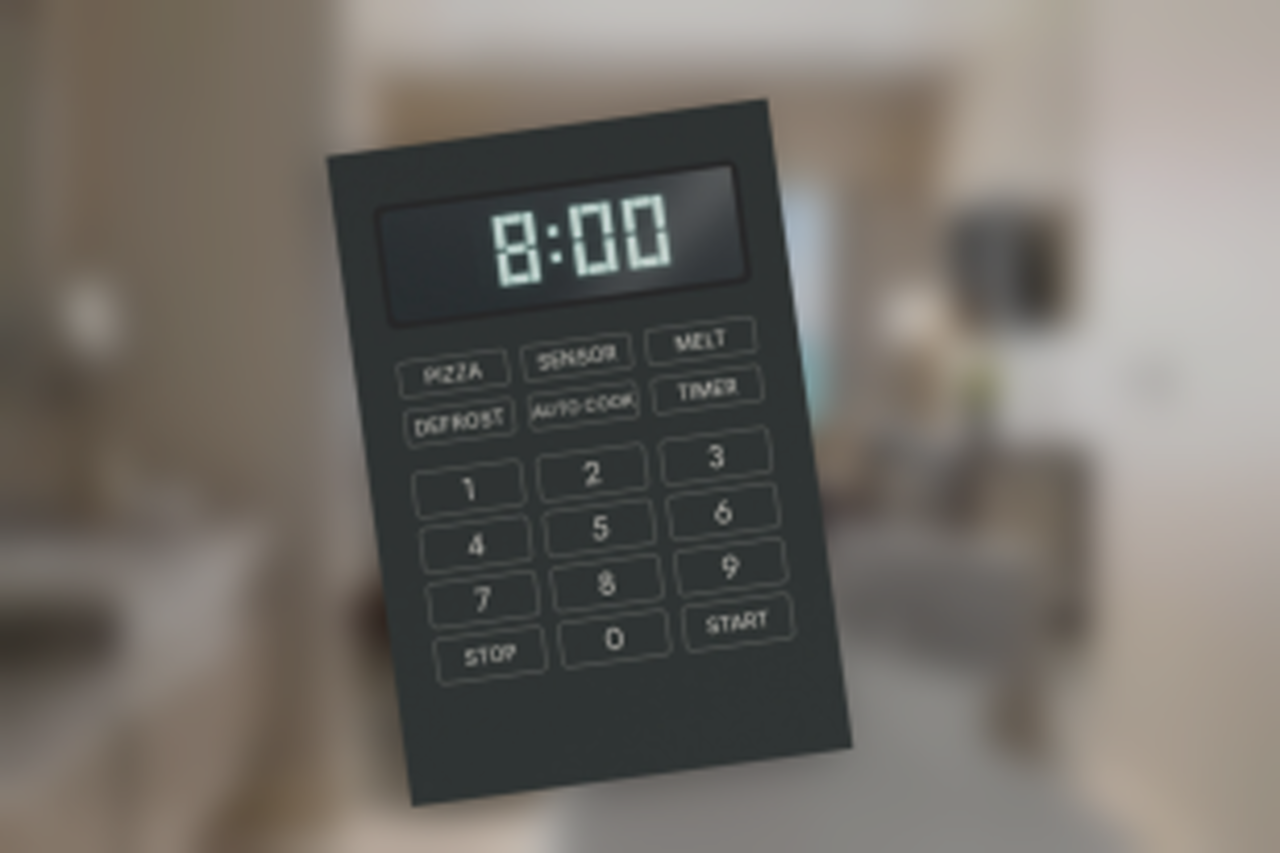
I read 8h00
